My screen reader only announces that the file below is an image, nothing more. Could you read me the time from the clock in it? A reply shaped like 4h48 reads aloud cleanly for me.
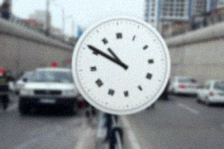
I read 10h51
